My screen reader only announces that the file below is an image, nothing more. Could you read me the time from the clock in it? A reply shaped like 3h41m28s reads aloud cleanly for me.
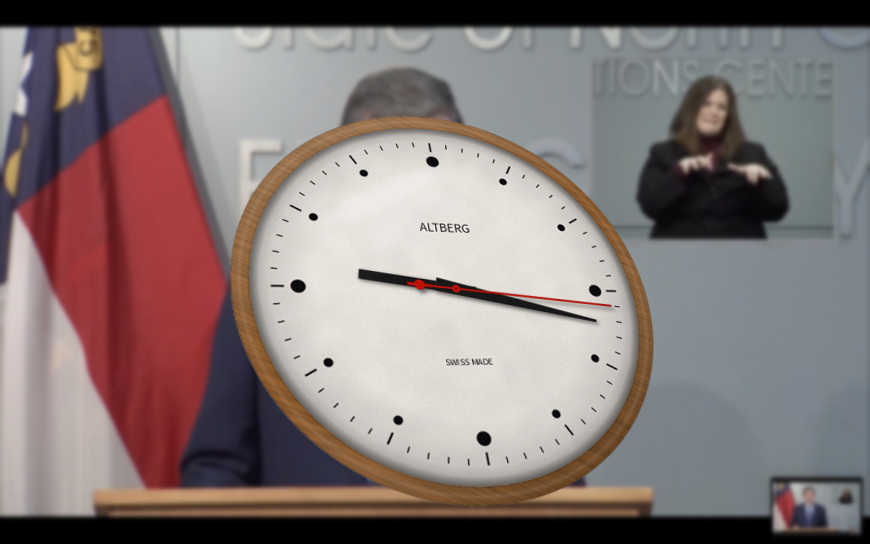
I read 9h17m16s
